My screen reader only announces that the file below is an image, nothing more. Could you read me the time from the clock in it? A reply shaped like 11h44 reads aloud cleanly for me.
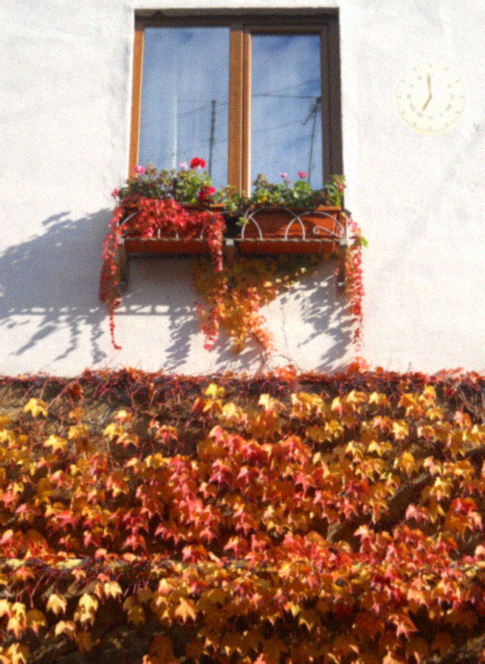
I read 6h59
